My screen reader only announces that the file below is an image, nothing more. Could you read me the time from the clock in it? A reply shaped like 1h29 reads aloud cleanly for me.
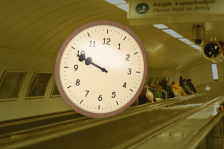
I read 9h49
